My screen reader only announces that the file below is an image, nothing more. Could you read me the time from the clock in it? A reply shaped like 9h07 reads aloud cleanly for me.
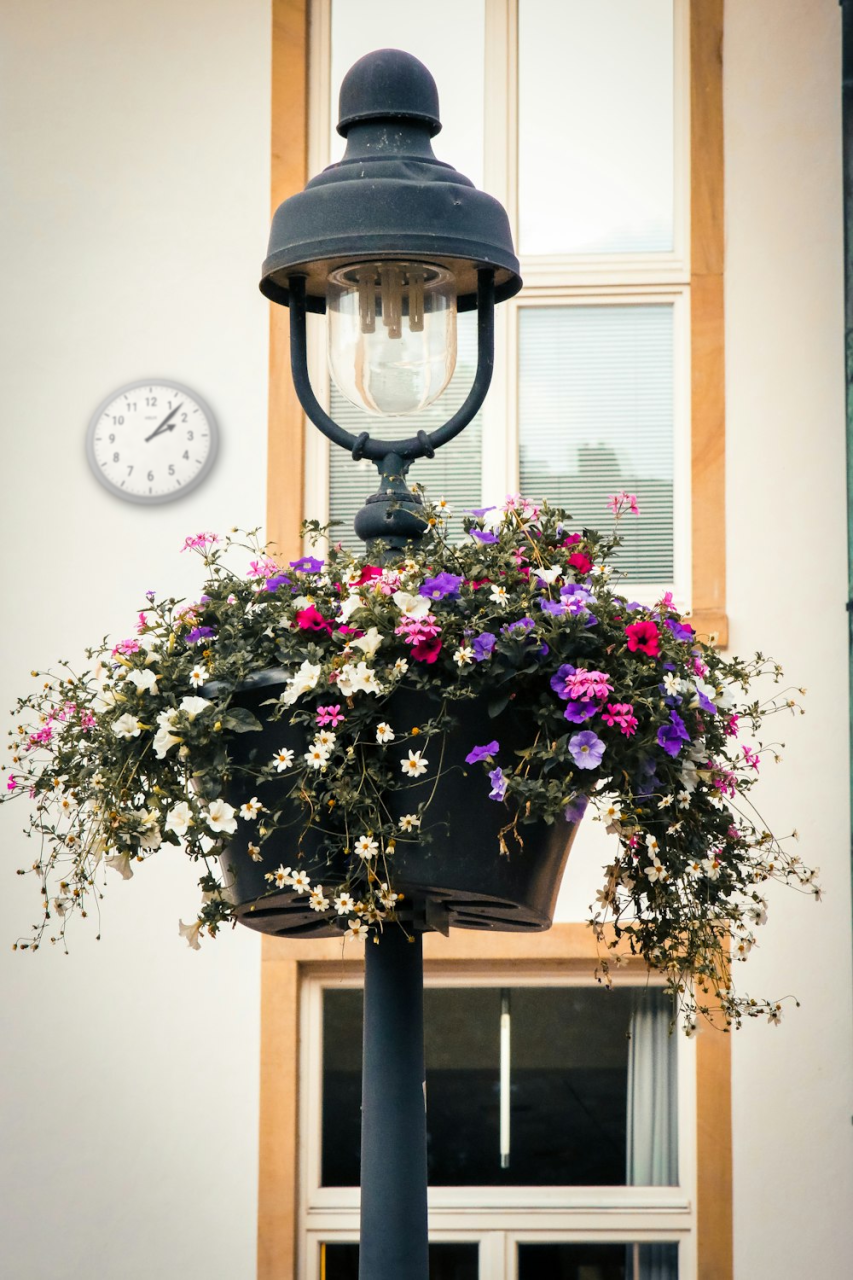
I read 2h07
